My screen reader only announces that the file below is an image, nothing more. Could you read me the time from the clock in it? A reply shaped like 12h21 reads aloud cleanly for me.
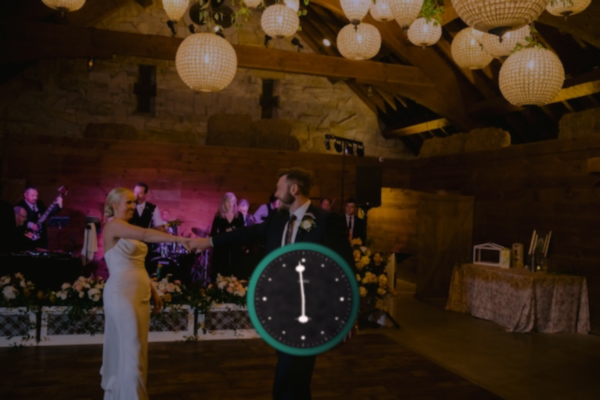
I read 5h59
